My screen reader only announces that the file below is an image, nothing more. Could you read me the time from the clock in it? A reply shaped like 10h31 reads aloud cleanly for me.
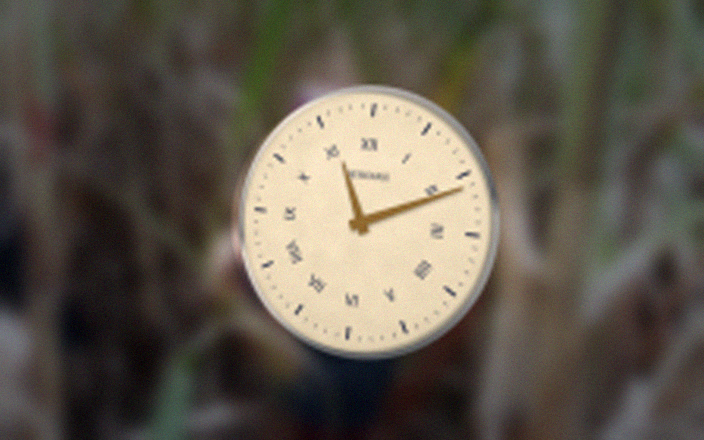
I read 11h11
